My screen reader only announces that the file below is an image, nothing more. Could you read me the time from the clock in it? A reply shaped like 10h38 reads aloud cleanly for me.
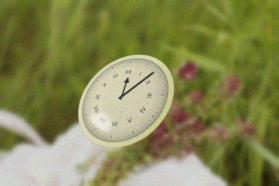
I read 12h08
